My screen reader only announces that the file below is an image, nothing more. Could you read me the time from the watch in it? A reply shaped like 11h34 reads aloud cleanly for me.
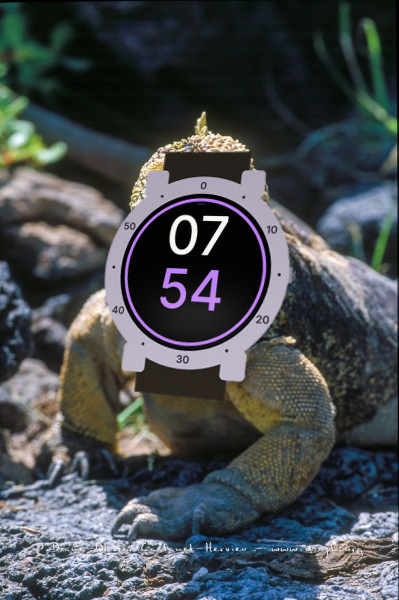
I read 7h54
